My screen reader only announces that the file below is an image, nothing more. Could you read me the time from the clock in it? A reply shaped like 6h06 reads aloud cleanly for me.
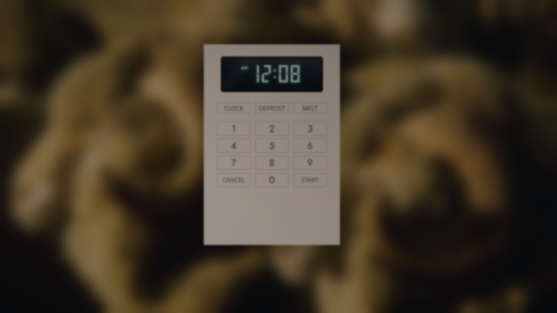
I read 12h08
